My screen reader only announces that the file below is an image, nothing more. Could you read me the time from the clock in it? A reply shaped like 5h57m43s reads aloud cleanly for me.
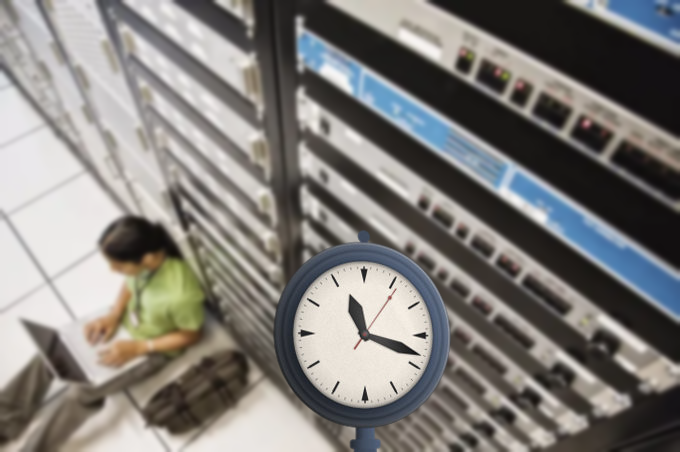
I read 11h18m06s
